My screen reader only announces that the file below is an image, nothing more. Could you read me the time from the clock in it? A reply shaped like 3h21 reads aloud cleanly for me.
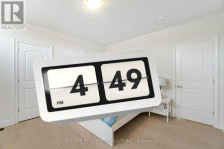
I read 4h49
